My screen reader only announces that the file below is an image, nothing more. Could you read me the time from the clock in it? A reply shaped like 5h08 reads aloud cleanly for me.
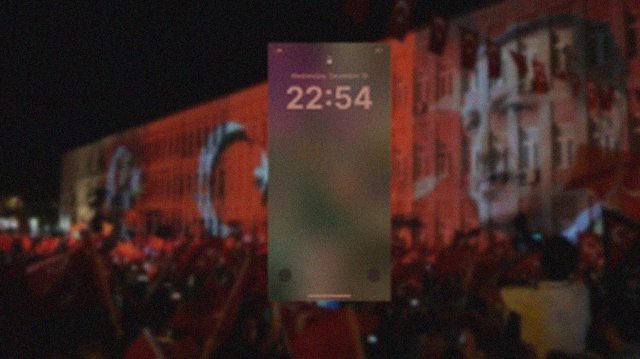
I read 22h54
